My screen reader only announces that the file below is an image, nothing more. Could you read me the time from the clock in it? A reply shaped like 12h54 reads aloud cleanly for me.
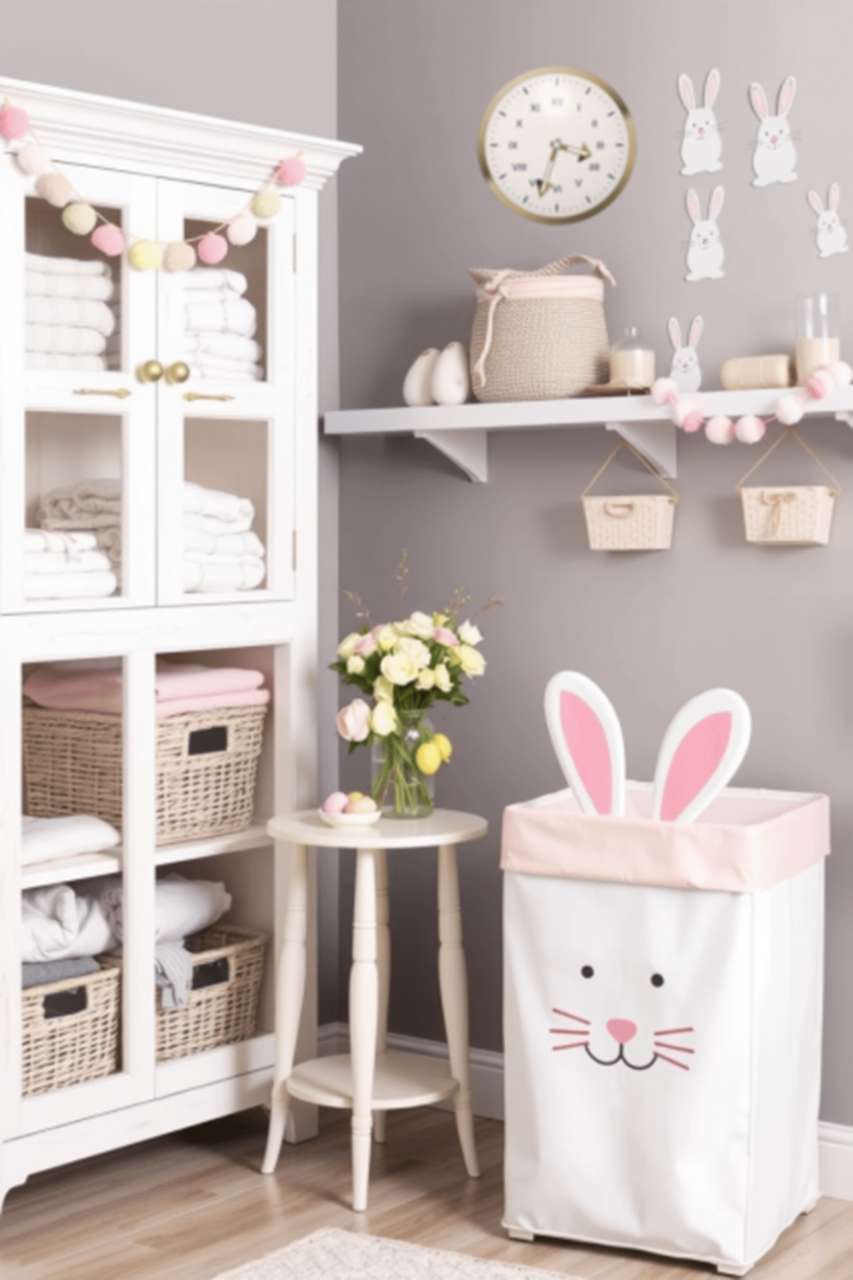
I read 3h33
